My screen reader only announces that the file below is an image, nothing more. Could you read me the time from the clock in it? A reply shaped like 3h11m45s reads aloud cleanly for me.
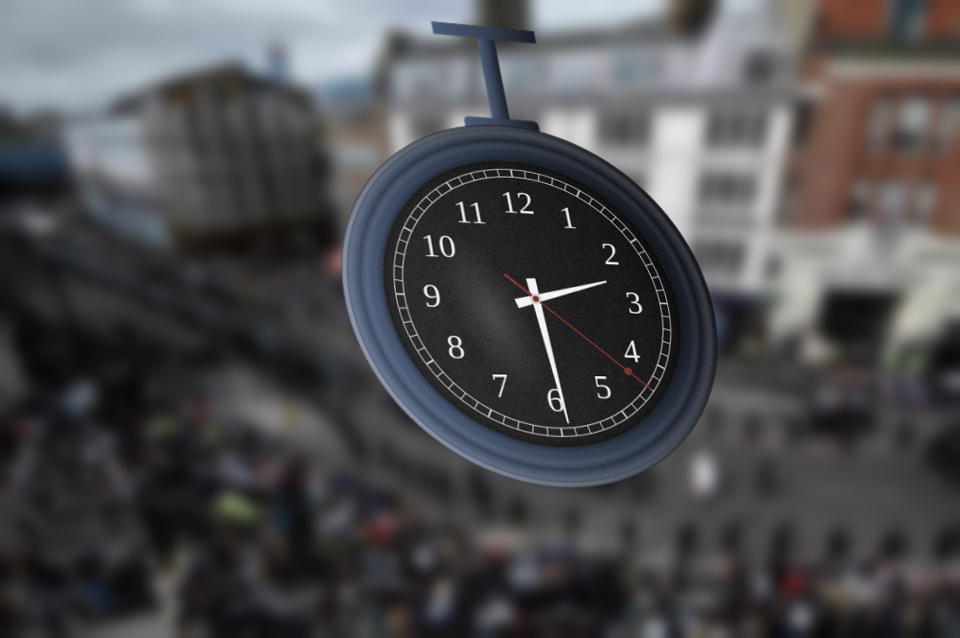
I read 2h29m22s
